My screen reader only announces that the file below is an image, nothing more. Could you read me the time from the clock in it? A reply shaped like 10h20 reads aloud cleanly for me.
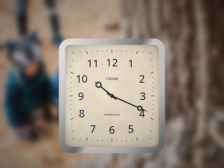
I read 10h19
